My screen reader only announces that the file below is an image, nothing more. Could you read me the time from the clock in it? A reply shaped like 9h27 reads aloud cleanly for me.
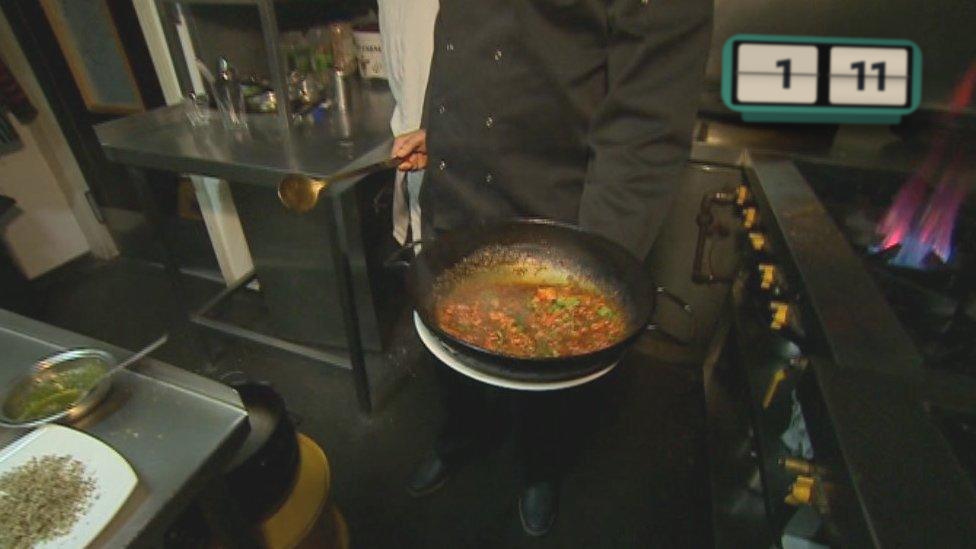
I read 1h11
